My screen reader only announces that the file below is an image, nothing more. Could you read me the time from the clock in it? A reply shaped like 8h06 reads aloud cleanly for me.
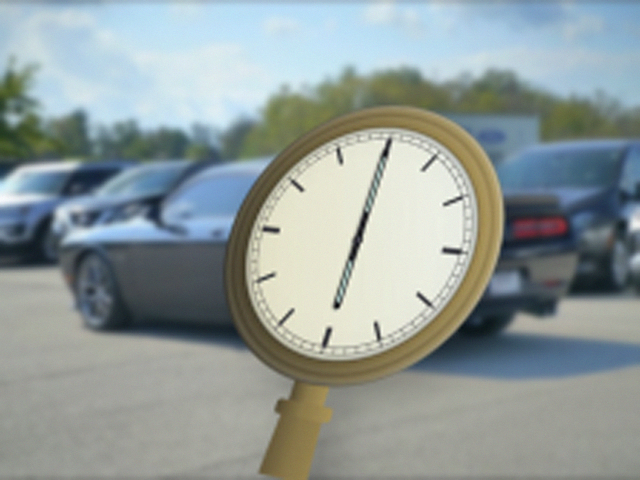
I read 6h00
